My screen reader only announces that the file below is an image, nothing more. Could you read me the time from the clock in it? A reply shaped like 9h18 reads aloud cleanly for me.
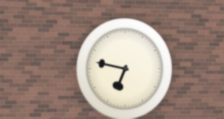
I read 6h47
